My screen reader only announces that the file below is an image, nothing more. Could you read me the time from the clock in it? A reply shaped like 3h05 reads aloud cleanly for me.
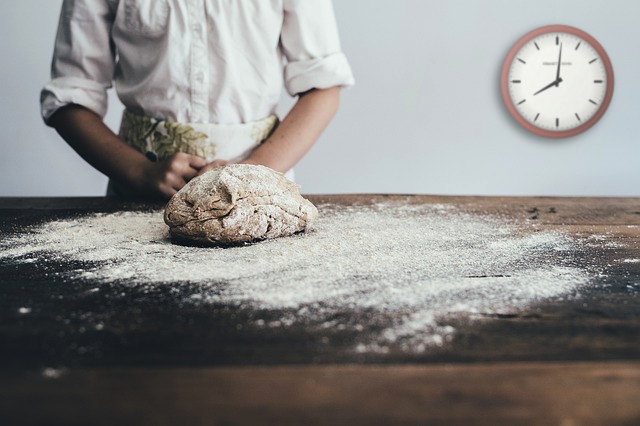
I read 8h01
